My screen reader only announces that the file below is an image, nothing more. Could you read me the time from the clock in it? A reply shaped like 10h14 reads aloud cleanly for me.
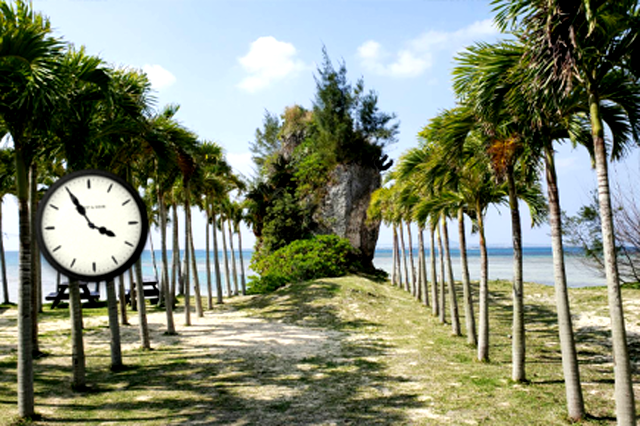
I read 3h55
